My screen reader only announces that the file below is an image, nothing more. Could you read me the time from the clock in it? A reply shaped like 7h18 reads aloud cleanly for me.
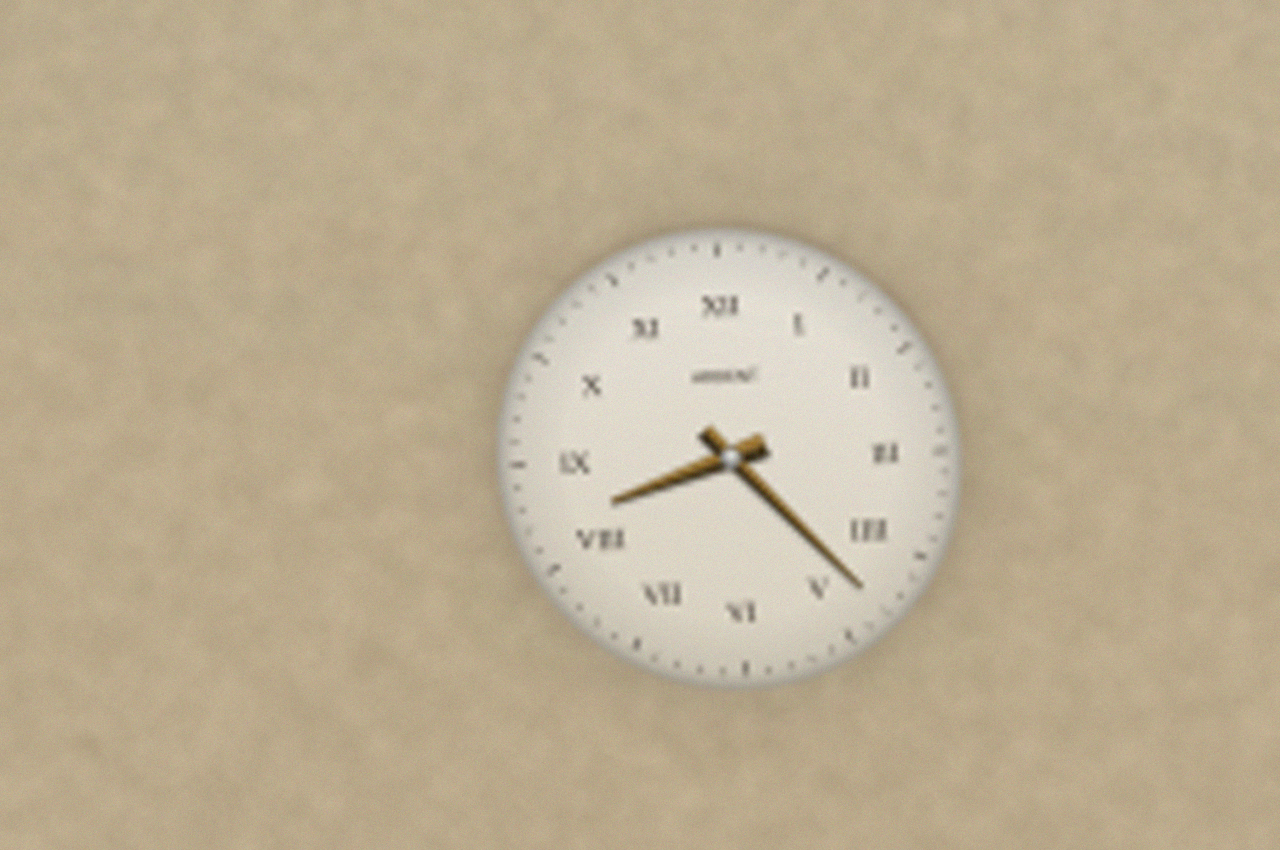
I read 8h23
